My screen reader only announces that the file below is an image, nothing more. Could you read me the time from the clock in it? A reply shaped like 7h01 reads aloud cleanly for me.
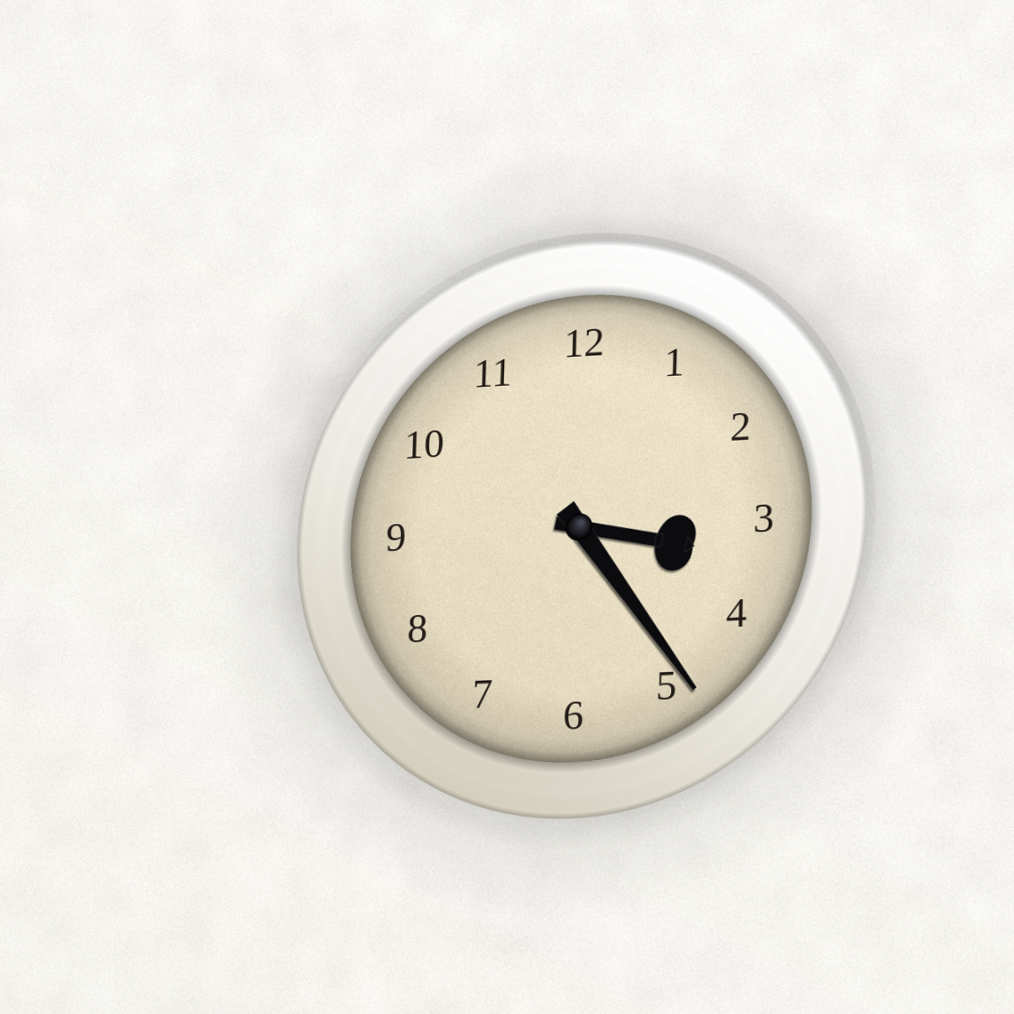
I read 3h24
